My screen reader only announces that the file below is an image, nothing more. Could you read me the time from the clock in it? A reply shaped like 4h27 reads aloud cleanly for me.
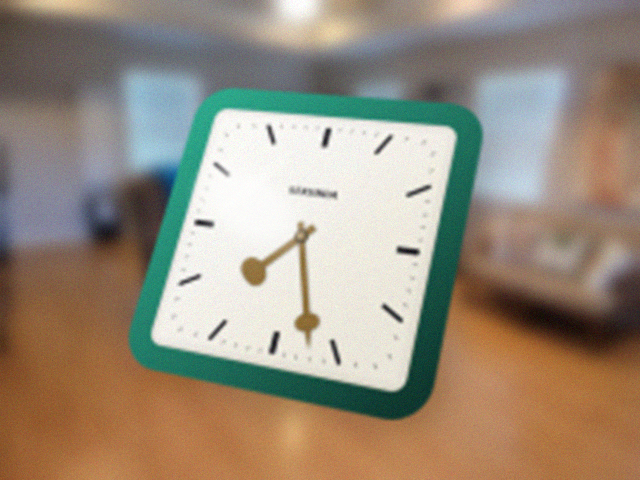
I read 7h27
